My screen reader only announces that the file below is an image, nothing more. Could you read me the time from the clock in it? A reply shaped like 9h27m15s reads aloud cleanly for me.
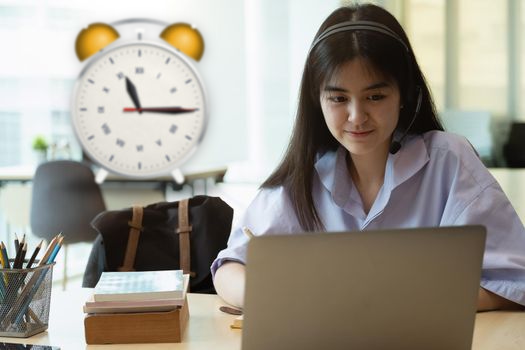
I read 11h15m15s
